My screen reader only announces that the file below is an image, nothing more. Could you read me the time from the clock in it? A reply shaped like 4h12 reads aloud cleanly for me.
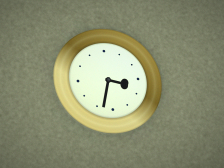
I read 3h33
